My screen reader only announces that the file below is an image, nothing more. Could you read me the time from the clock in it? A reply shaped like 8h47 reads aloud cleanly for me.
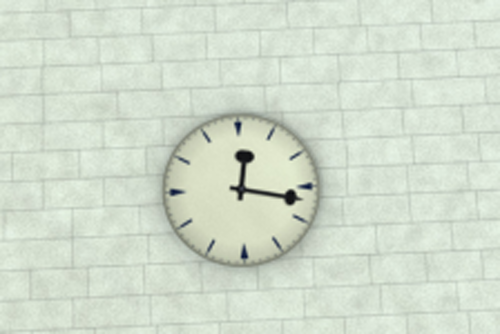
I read 12h17
